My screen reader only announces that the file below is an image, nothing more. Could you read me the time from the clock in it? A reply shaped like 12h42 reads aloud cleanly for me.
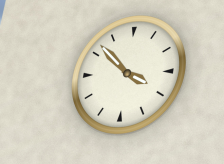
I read 3h52
